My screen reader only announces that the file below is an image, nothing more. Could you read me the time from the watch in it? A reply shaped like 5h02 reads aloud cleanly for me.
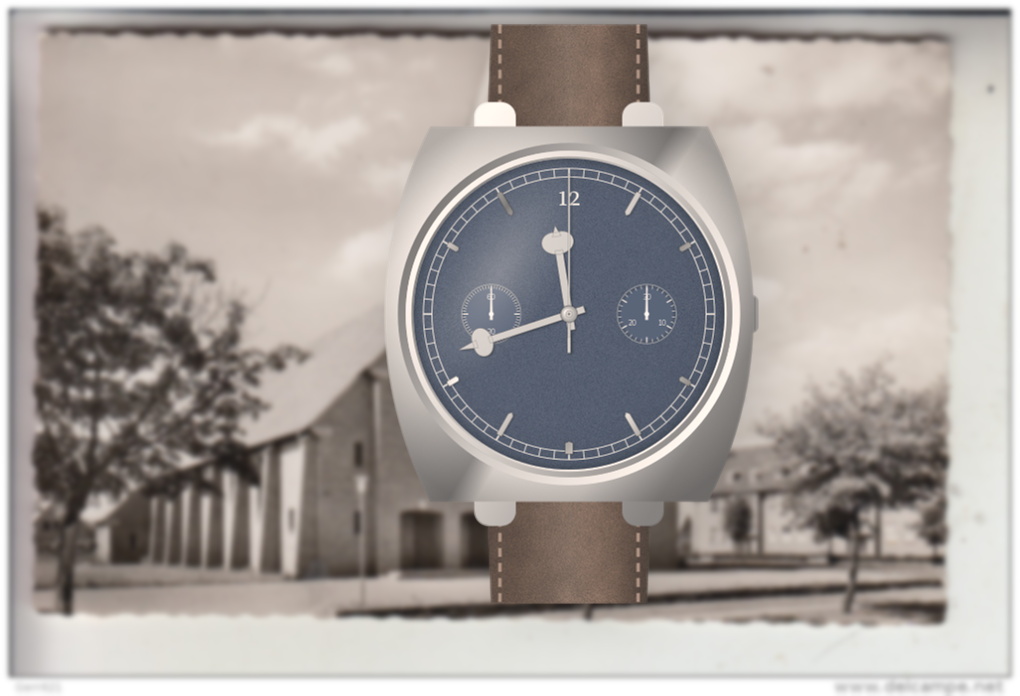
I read 11h42
